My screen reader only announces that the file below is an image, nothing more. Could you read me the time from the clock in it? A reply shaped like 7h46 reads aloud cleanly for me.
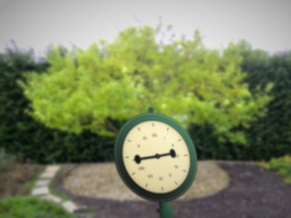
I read 2h44
